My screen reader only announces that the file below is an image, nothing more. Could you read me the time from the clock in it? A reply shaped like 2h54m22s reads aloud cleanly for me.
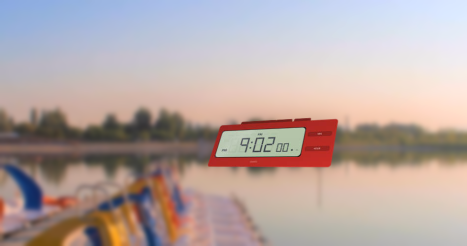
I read 9h02m00s
